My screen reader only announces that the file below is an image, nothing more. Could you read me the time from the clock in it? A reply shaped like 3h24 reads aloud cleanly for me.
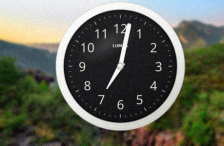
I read 7h02
